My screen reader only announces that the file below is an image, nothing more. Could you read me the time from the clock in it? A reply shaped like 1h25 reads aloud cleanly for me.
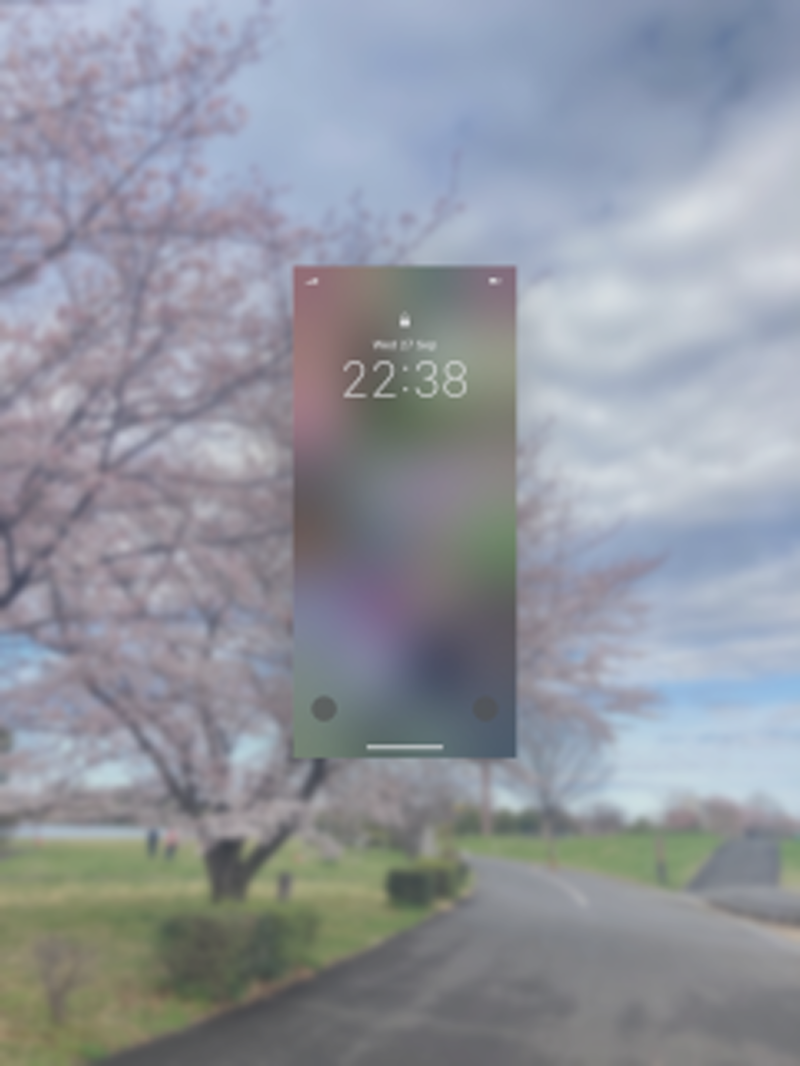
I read 22h38
